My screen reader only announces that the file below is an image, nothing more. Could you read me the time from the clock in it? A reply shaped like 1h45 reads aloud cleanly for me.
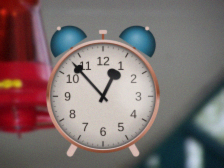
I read 12h53
